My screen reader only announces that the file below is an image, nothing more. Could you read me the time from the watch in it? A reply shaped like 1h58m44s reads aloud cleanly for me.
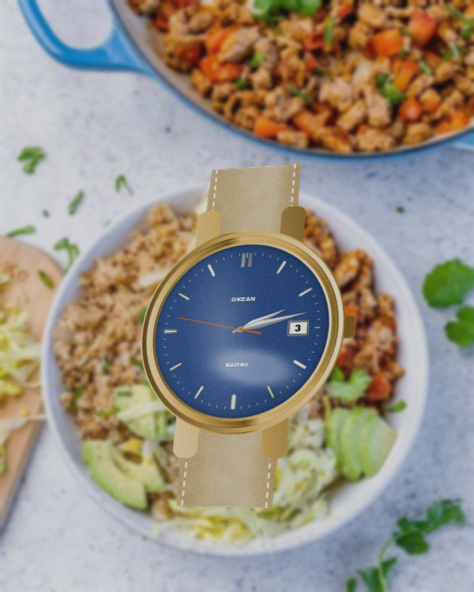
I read 2h12m47s
